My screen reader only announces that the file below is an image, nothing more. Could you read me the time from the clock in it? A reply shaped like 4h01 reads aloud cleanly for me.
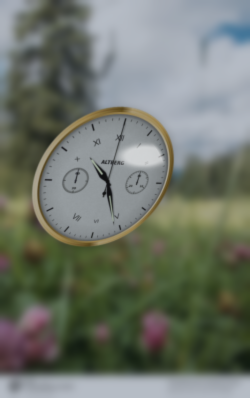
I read 10h26
